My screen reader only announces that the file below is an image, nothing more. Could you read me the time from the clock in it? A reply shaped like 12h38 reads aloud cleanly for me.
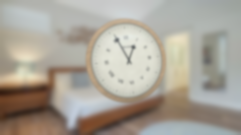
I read 12h56
